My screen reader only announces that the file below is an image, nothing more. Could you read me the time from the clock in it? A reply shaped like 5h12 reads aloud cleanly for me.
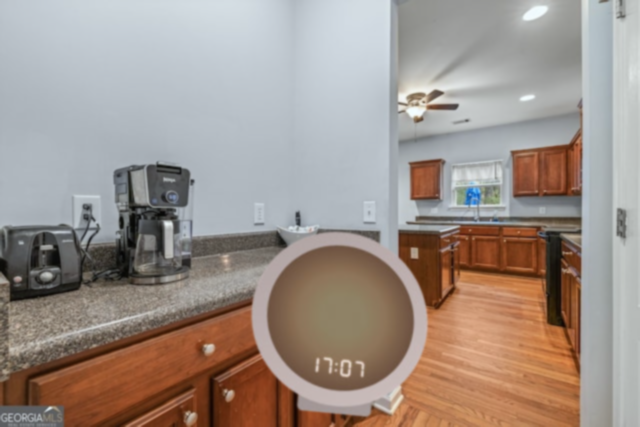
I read 17h07
